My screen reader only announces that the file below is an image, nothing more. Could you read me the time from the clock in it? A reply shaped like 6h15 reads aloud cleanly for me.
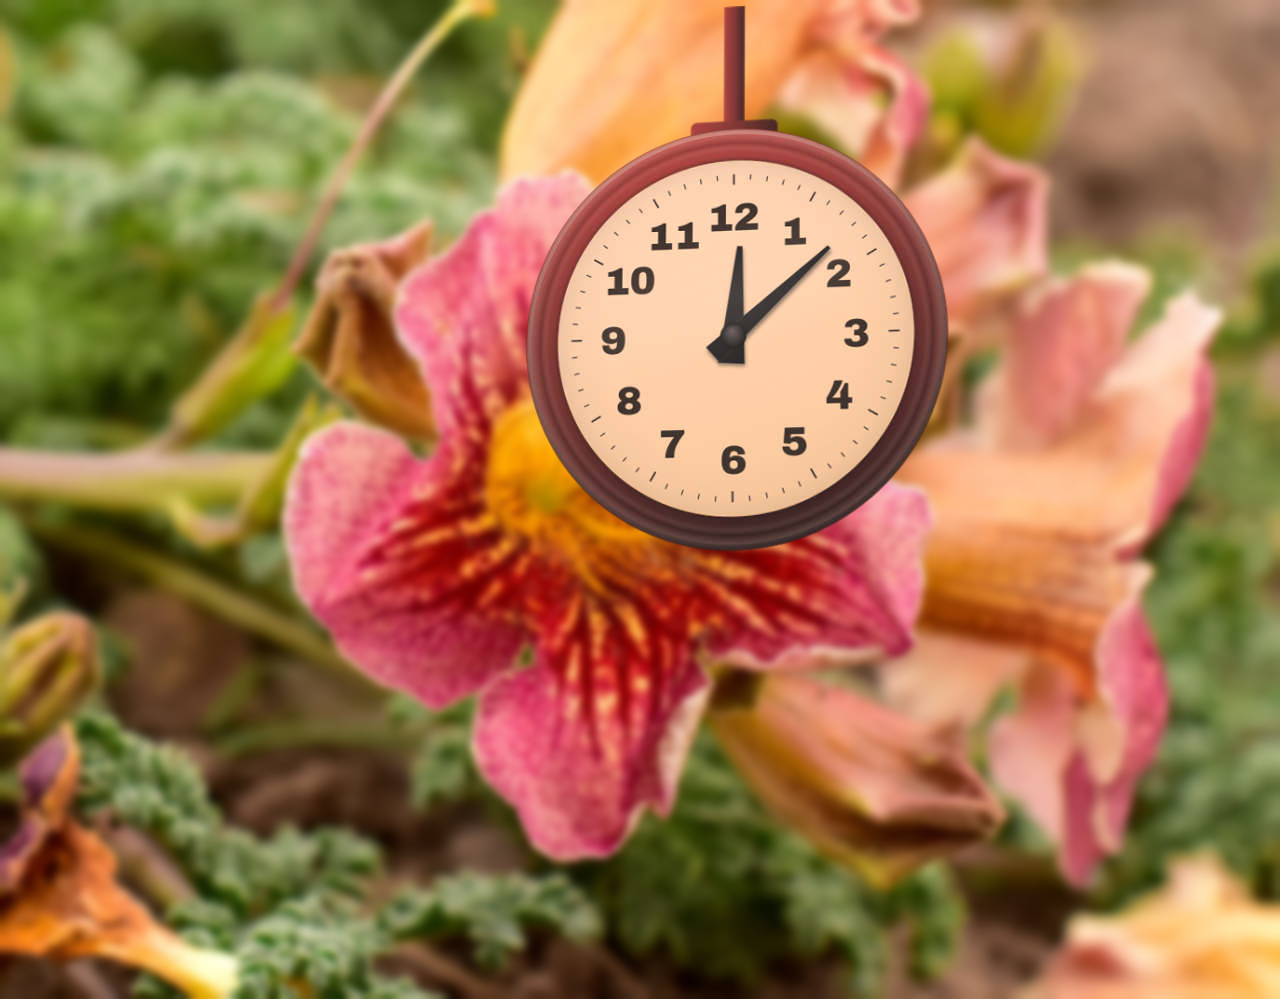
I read 12h08
